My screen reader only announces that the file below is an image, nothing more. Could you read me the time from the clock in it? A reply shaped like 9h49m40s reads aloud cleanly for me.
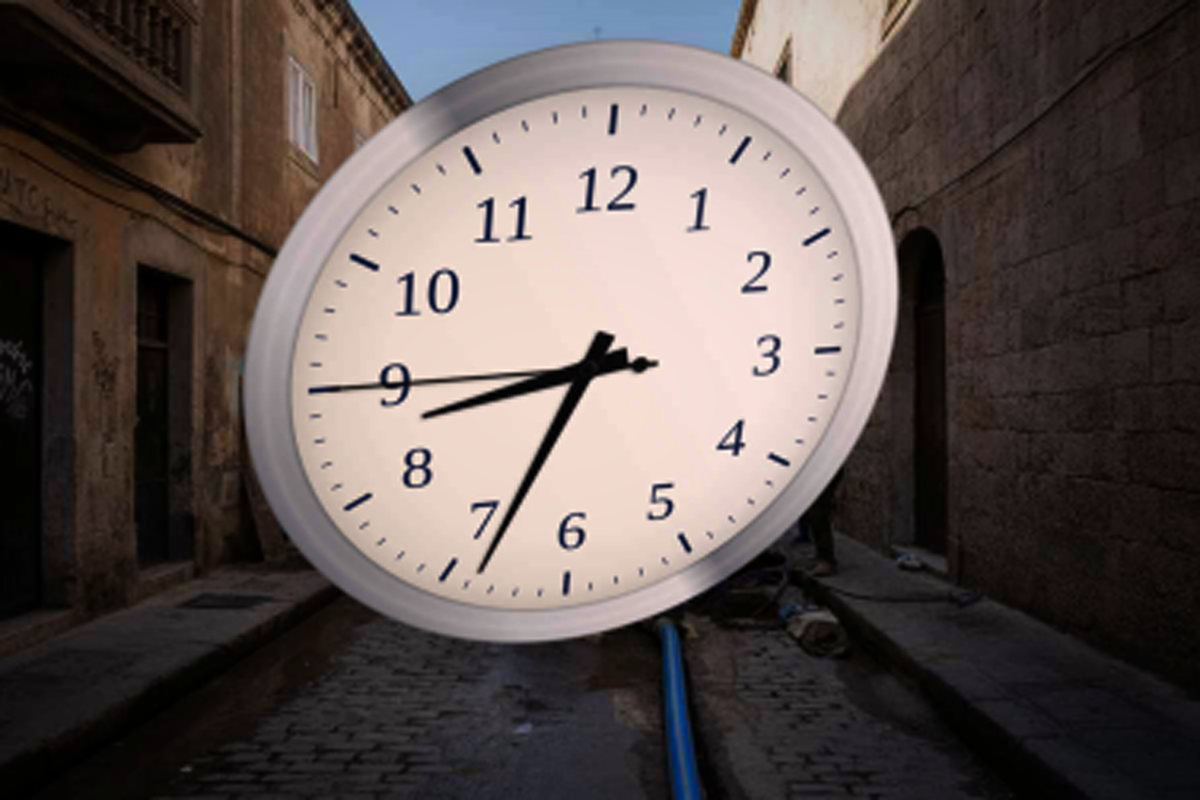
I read 8h33m45s
